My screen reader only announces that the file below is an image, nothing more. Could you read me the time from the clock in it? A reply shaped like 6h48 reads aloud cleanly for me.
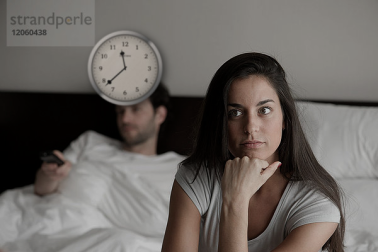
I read 11h38
